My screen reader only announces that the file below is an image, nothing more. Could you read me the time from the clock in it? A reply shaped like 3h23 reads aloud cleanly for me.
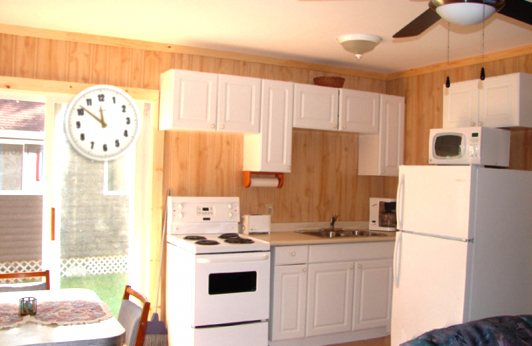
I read 11h52
